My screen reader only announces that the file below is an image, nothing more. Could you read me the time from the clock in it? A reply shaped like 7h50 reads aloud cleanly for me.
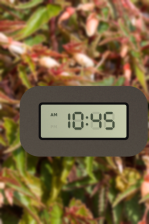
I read 10h45
